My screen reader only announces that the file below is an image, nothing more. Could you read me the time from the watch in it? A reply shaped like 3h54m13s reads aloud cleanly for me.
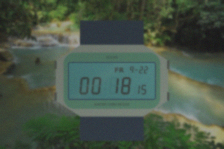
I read 0h18m15s
